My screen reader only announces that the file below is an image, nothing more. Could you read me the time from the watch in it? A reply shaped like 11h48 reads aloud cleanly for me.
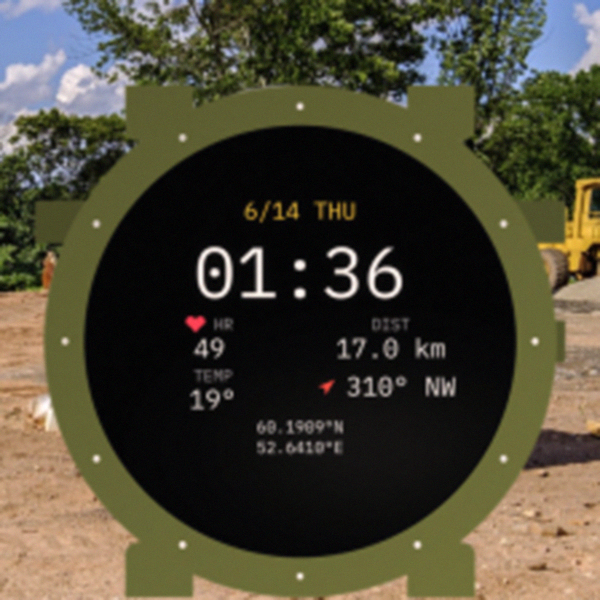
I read 1h36
